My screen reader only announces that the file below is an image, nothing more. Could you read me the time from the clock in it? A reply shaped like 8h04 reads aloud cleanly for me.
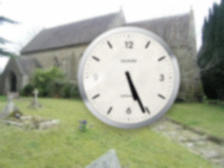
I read 5h26
